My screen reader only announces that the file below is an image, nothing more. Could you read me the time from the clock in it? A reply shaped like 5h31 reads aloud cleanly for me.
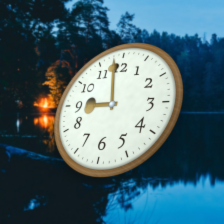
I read 8h58
